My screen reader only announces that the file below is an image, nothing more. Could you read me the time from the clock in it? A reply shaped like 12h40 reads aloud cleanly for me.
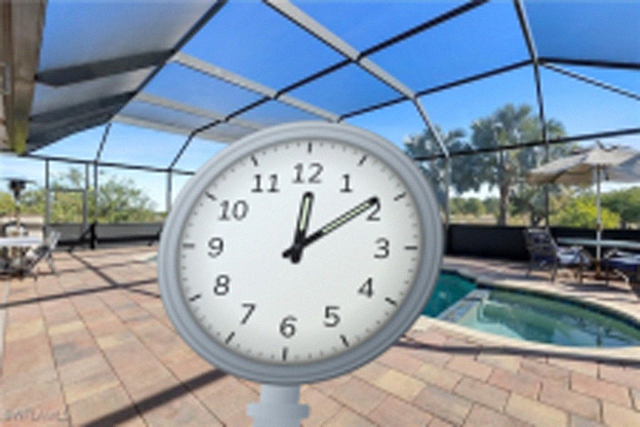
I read 12h09
